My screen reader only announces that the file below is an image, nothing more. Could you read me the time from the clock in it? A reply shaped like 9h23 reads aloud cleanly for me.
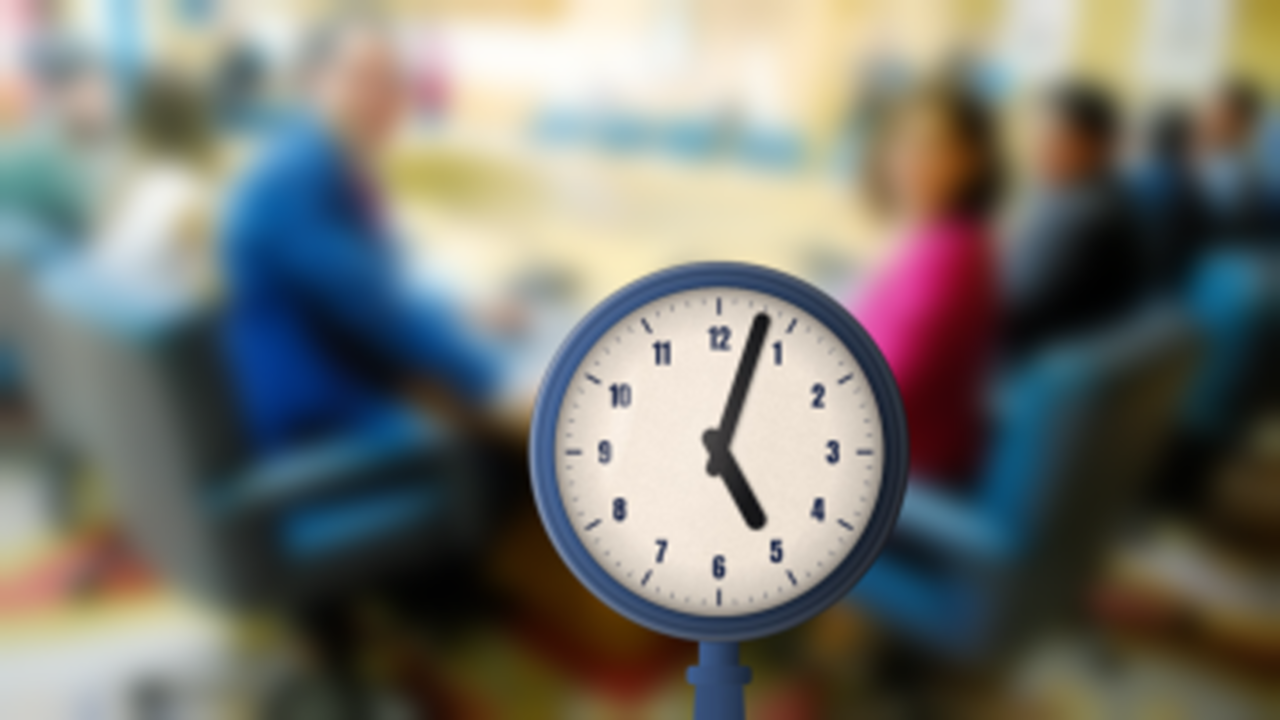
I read 5h03
